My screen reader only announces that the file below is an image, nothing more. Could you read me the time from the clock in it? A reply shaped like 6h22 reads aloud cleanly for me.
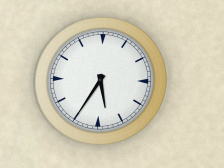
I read 5h35
